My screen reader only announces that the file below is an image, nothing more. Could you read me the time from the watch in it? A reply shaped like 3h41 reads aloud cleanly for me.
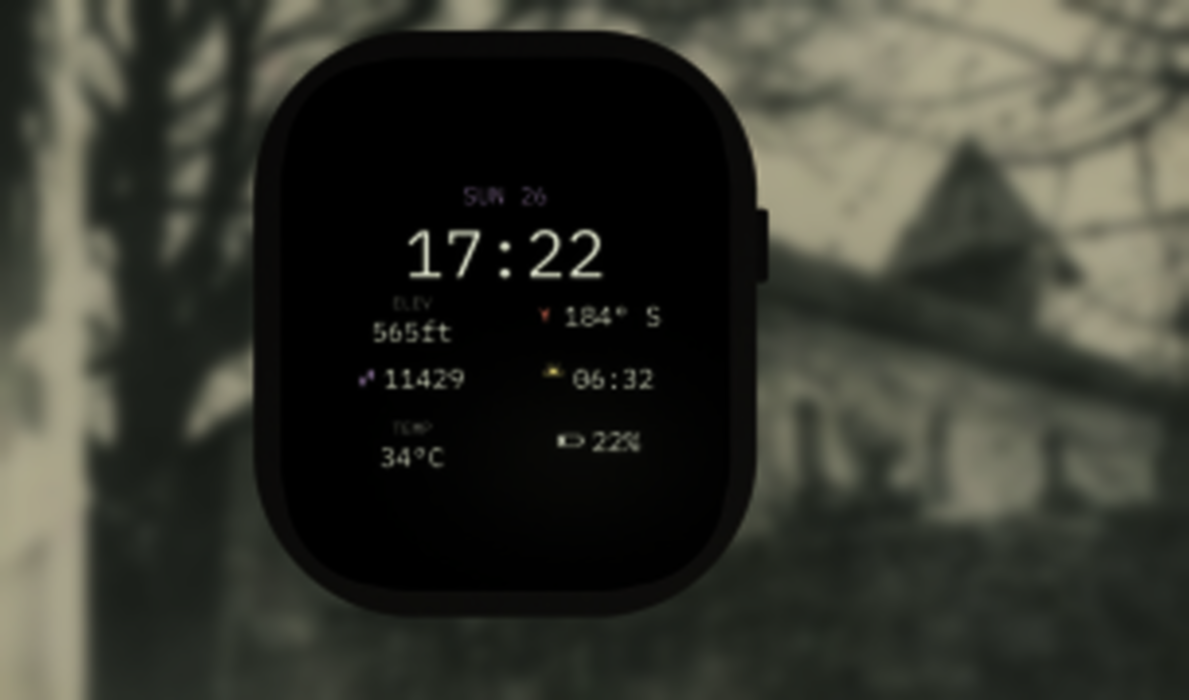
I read 17h22
